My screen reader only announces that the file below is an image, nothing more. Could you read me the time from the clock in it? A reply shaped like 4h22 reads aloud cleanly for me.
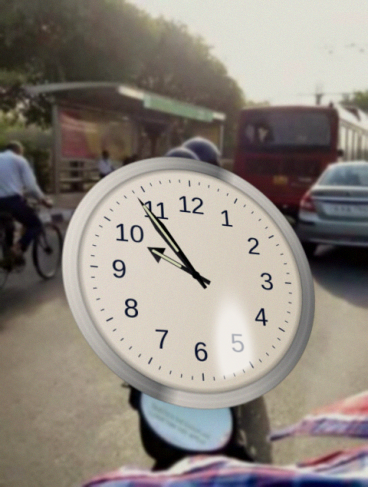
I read 9h54
